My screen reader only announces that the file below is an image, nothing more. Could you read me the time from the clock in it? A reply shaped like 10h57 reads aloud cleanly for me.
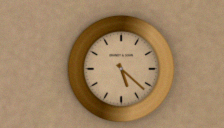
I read 5h22
